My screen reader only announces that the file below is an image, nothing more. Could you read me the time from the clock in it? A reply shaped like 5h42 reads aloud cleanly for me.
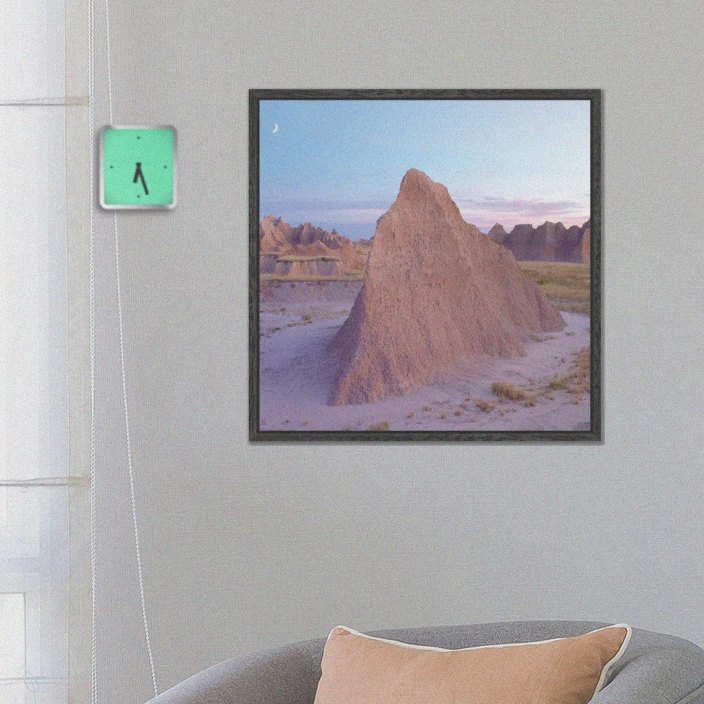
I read 6h27
